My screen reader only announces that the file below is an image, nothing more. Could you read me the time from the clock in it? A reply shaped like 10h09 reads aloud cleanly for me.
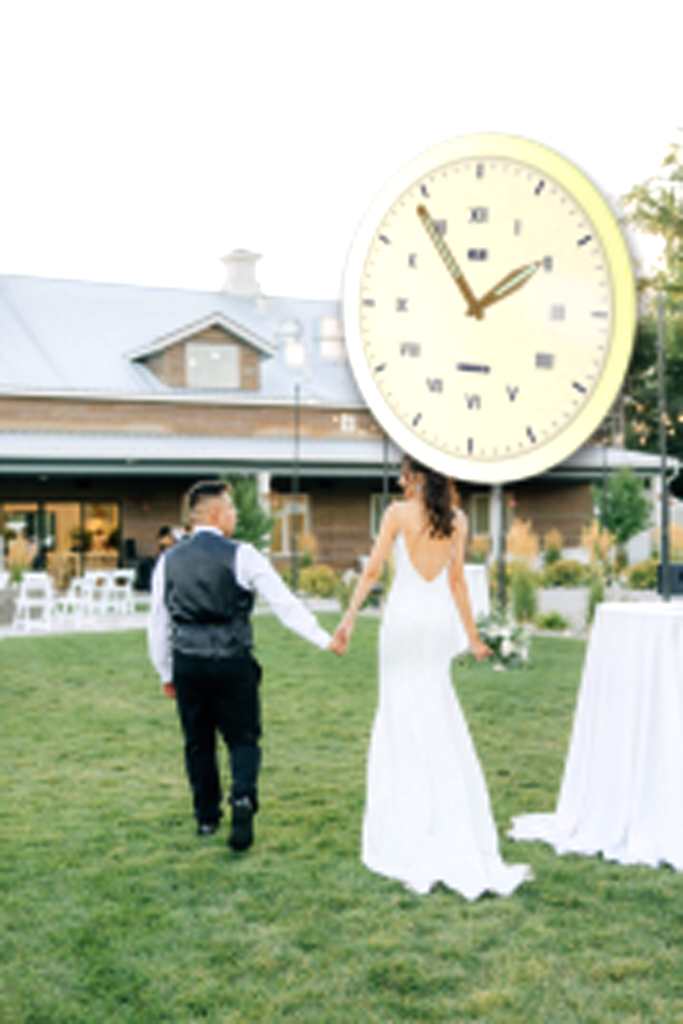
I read 1h54
